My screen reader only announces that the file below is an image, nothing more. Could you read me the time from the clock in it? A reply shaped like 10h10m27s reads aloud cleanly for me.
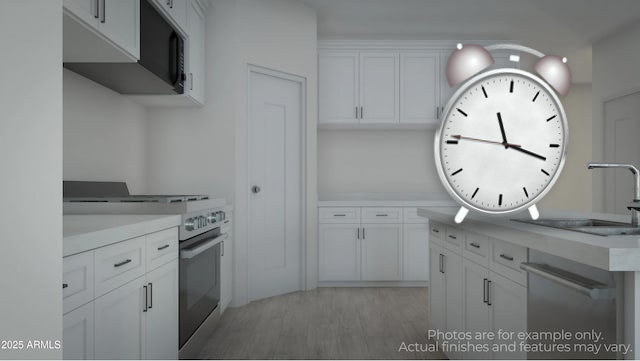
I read 11h17m46s
